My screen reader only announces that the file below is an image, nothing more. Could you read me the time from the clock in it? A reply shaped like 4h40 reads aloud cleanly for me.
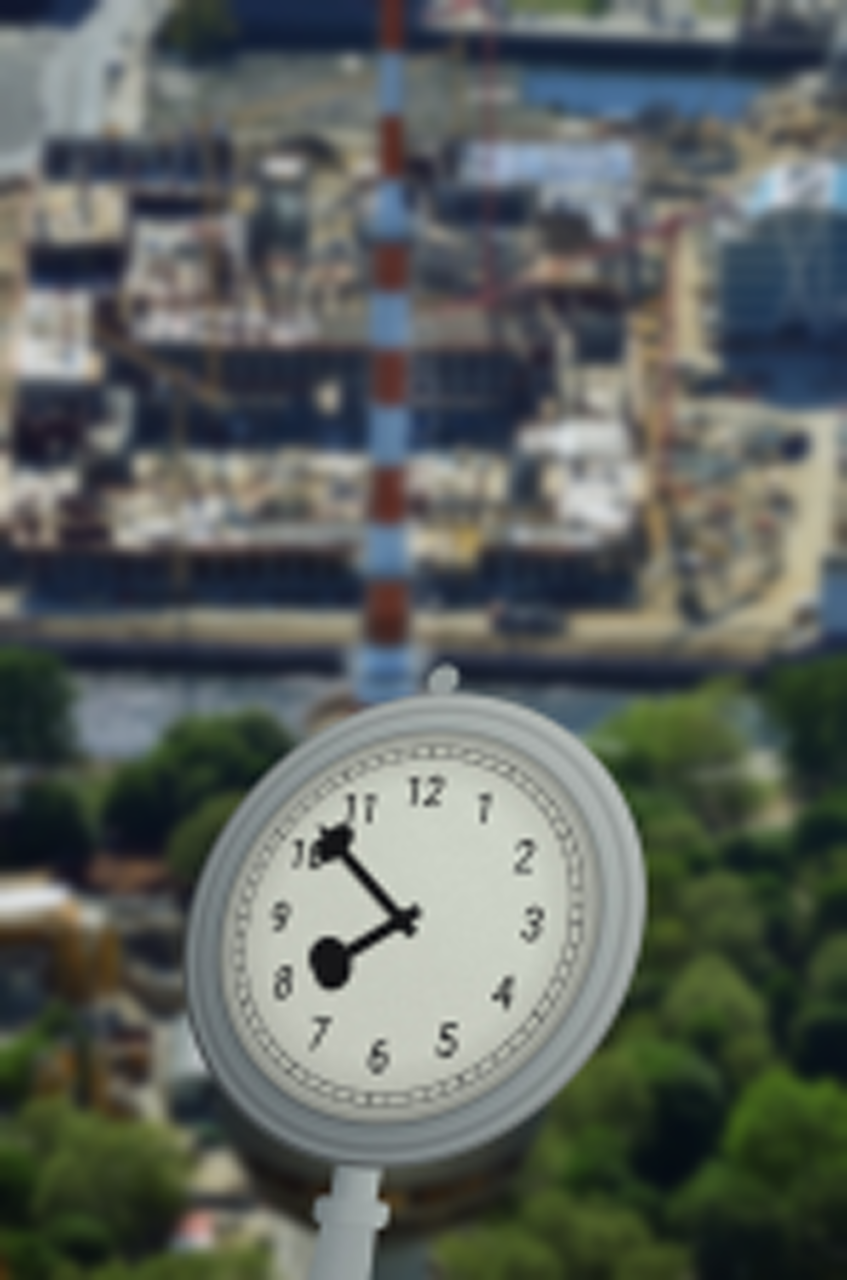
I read 7h52
